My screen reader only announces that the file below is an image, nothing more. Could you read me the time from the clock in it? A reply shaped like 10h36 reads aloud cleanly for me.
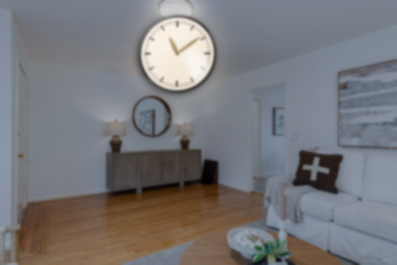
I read 11h09
